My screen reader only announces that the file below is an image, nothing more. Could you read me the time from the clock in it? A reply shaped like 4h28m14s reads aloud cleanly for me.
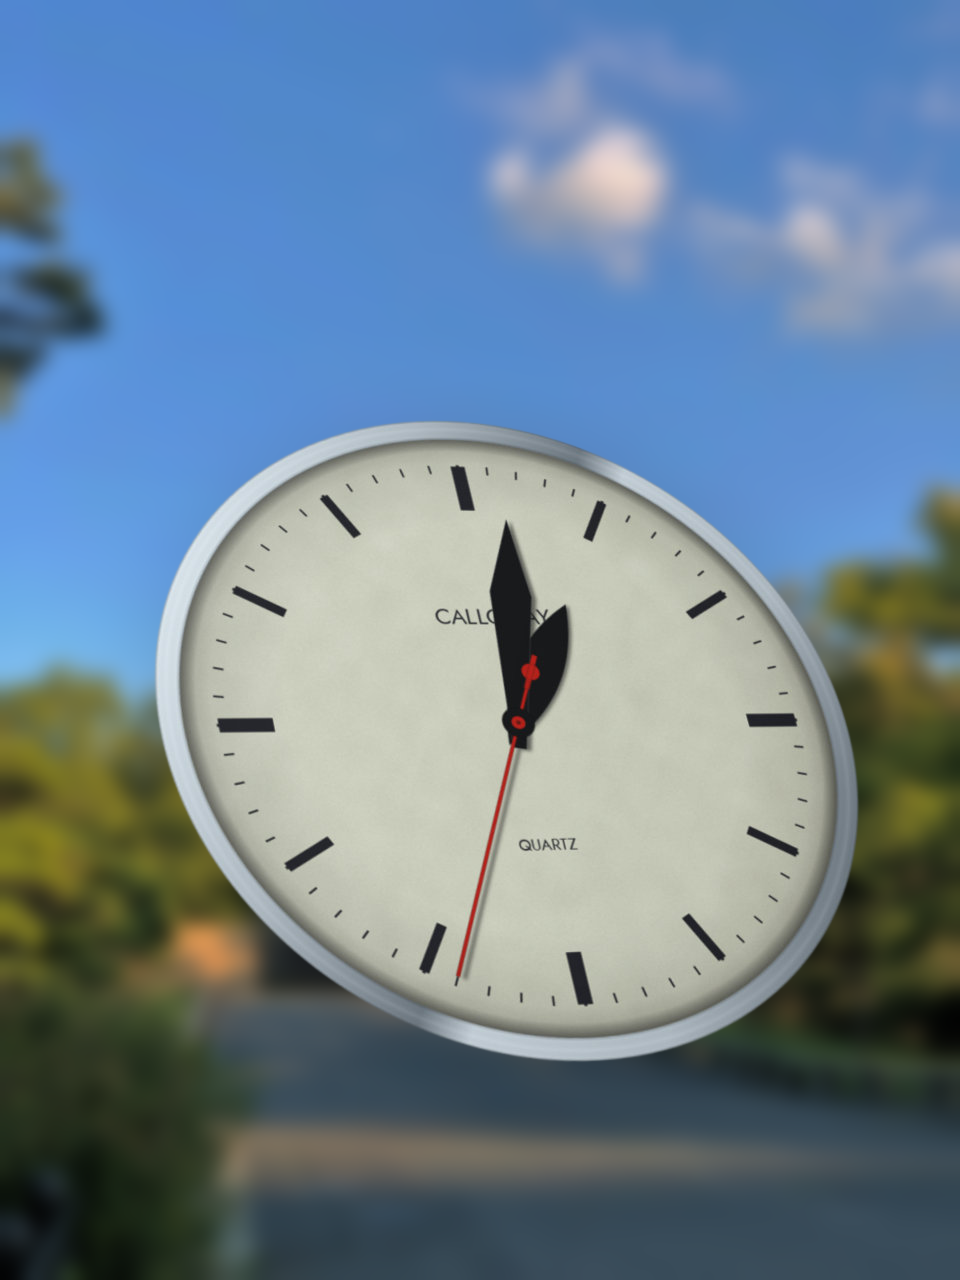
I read 1h01m34s
